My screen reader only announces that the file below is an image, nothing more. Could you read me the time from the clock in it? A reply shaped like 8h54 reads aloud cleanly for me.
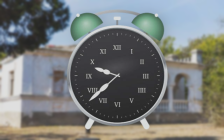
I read 9h38
